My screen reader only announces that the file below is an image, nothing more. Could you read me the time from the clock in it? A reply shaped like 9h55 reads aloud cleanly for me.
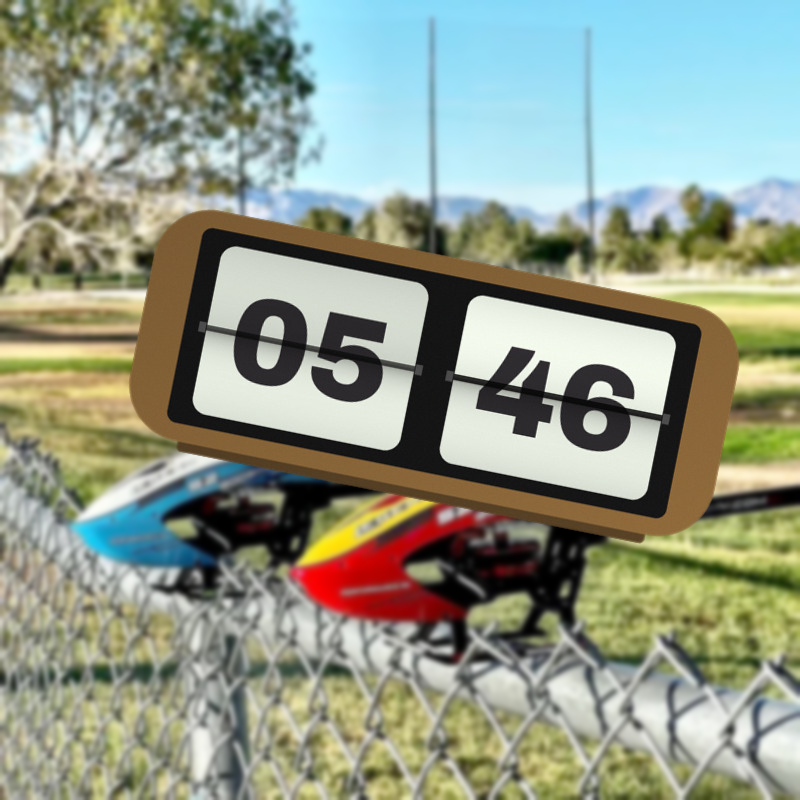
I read 5h46
